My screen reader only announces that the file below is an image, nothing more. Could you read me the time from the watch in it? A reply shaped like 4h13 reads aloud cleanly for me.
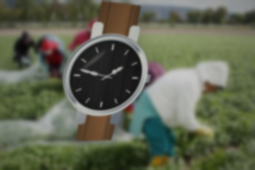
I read 1h47
